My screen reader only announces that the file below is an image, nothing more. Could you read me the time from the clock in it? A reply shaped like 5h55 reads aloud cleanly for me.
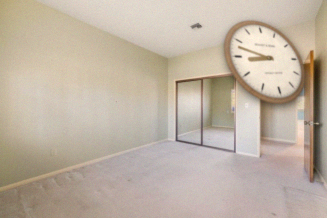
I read 8h48
